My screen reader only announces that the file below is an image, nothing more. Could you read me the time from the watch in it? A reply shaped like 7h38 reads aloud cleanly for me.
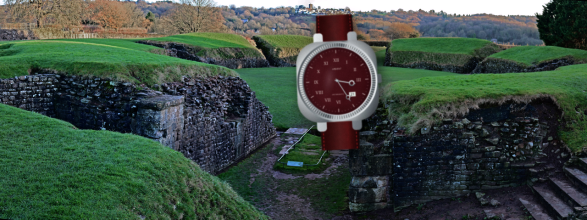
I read 3h25
